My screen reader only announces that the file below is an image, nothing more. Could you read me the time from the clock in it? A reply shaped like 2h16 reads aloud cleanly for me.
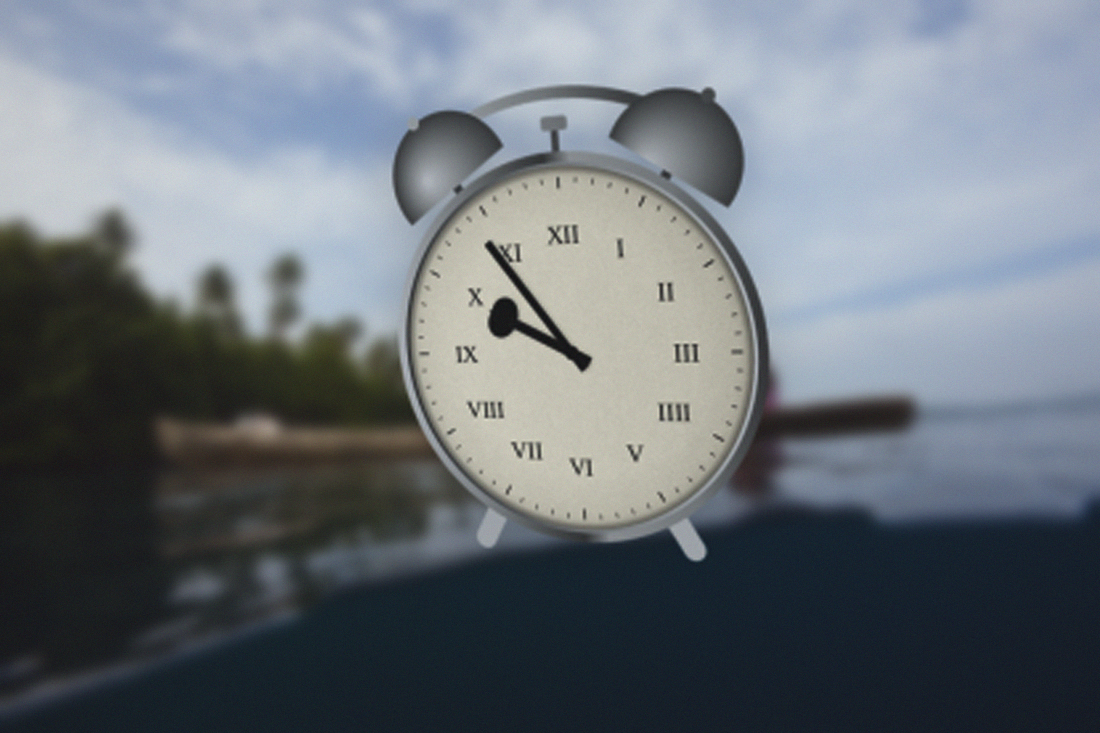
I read 9h54
